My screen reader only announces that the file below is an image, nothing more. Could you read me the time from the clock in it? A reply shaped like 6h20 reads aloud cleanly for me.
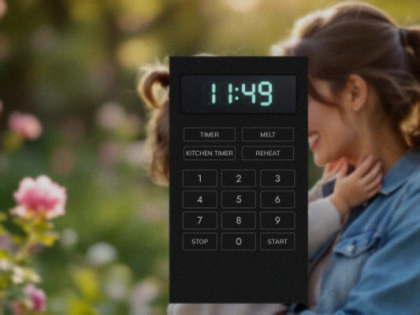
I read 11h49
